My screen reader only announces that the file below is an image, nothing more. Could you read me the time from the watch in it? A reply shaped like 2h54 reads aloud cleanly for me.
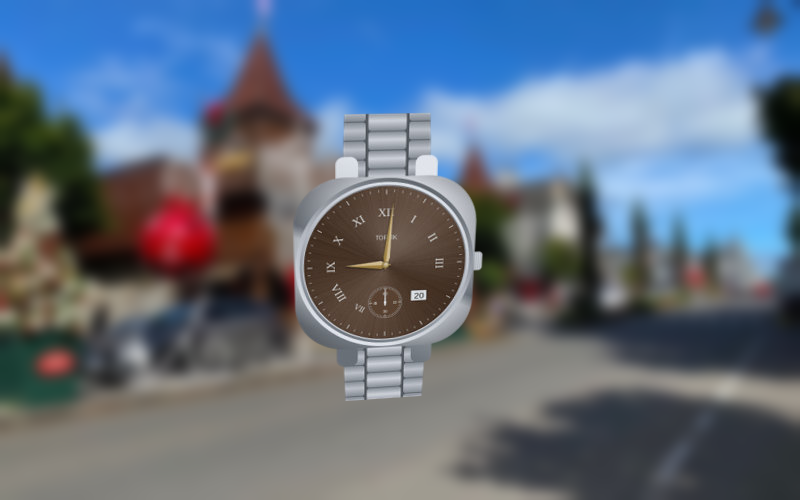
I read 9h01
